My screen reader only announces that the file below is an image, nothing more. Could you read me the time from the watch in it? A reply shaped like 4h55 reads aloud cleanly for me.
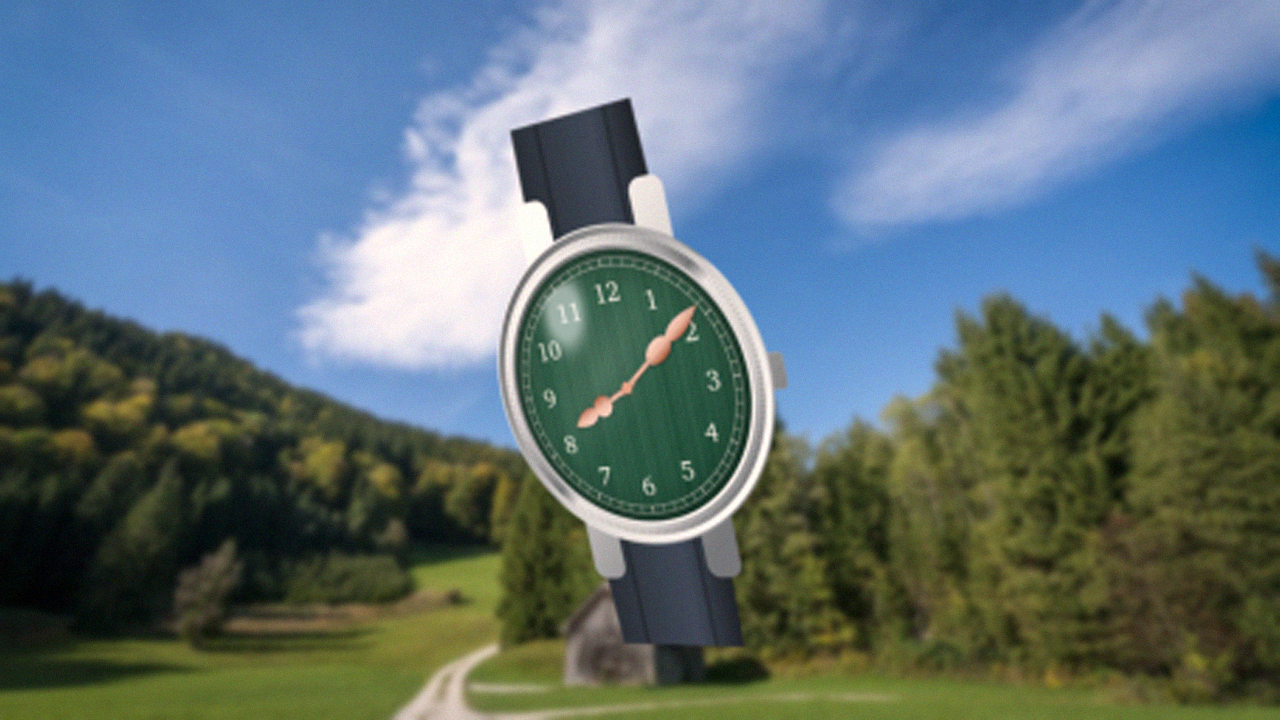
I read 8h09
